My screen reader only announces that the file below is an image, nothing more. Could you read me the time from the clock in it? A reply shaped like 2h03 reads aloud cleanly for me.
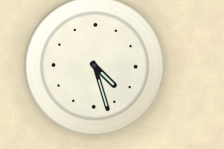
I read 4h27
